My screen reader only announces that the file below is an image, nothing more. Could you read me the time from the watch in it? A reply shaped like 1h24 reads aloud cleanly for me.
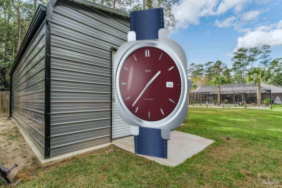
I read 1h37
